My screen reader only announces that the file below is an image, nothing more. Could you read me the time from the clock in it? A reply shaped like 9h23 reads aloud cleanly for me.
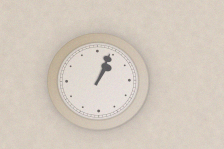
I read 1h04
